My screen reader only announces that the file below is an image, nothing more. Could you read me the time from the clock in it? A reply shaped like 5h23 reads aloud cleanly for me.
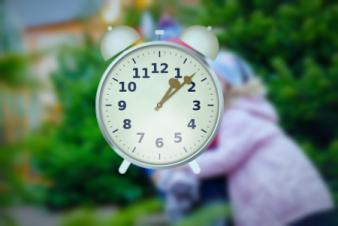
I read 1h08
